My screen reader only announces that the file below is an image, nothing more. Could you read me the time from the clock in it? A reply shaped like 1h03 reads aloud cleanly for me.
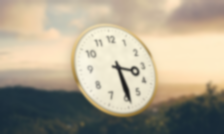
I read 3h29
